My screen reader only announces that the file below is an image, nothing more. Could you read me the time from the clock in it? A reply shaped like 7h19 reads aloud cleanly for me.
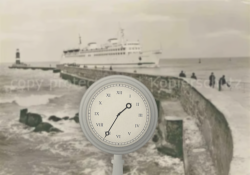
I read 1h35
